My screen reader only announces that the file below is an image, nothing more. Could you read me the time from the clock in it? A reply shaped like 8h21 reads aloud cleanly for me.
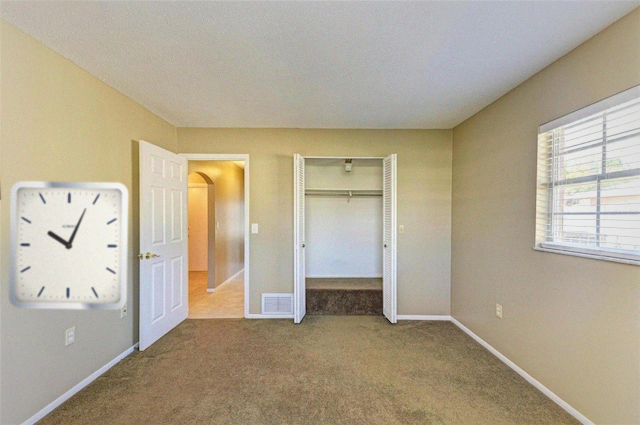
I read 10h04
